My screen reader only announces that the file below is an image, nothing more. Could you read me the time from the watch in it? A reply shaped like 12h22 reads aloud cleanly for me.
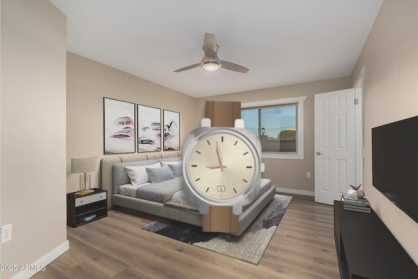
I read 8h58
